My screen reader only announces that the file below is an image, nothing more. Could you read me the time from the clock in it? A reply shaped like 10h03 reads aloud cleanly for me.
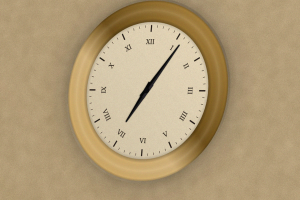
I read 7h06
